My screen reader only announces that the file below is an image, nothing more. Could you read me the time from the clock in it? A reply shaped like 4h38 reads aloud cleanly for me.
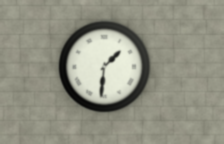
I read 1h31
